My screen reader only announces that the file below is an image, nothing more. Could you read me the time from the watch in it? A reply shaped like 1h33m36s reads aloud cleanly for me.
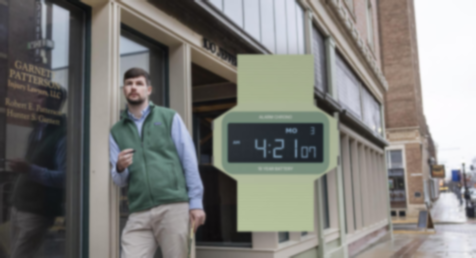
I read 4h21m07s
